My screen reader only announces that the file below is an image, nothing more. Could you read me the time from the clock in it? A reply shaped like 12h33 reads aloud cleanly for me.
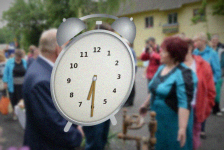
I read 6h30
